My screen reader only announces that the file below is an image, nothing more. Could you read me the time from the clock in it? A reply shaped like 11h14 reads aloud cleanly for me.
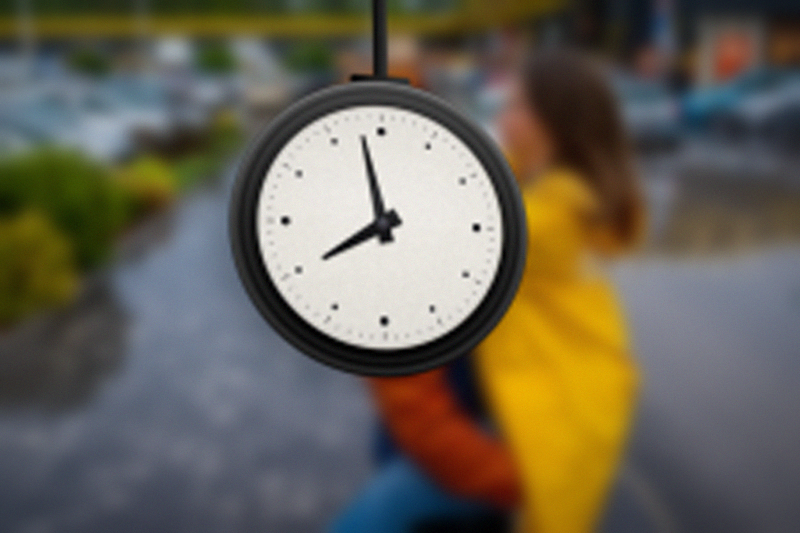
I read 7h58
